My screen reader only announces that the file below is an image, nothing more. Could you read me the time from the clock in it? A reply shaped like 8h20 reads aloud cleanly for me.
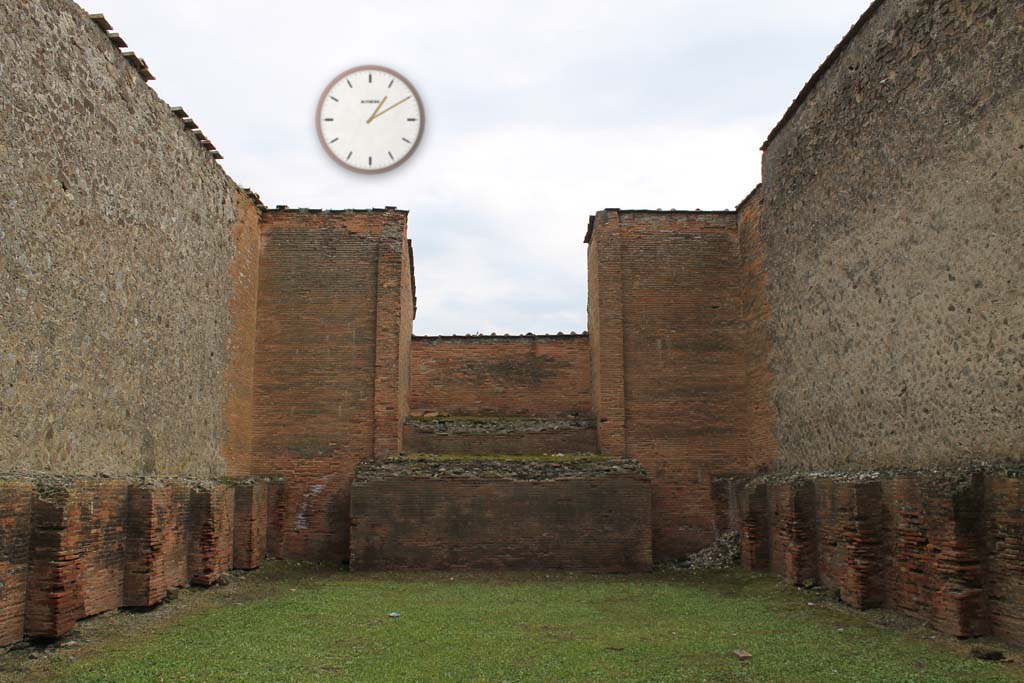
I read 1h10
